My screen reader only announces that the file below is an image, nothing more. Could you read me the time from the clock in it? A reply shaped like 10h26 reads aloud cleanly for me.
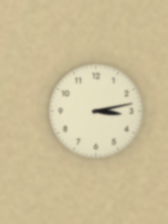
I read 3h13
